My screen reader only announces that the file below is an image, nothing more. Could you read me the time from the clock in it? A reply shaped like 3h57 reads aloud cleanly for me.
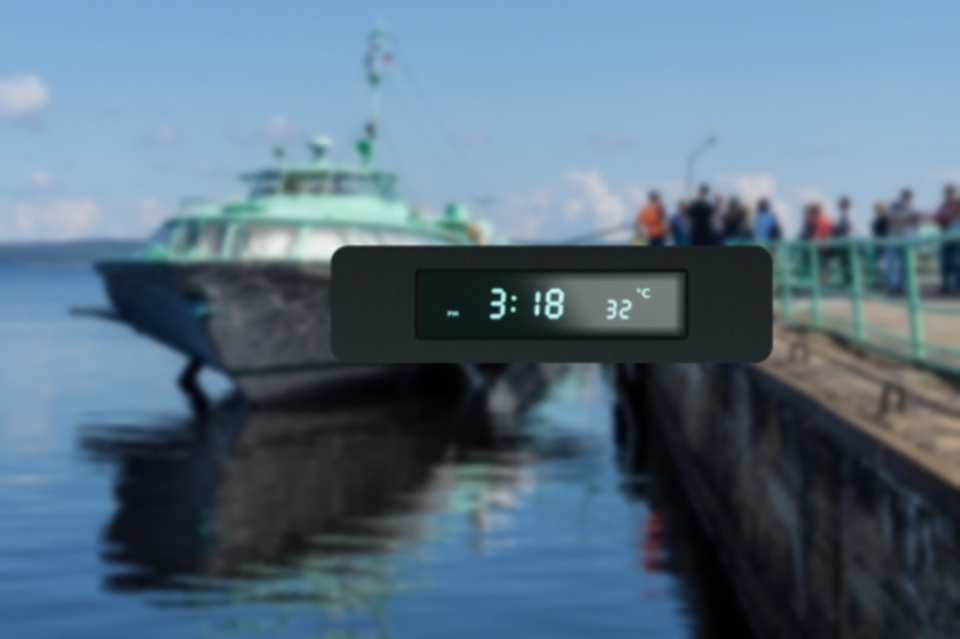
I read 3h18
